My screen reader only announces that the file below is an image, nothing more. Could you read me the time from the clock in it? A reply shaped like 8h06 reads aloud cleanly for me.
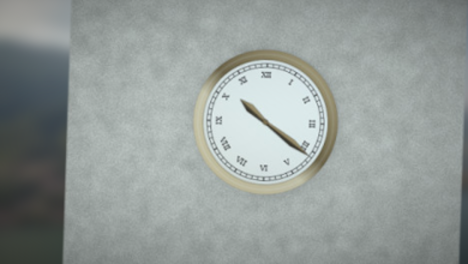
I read 10h21
